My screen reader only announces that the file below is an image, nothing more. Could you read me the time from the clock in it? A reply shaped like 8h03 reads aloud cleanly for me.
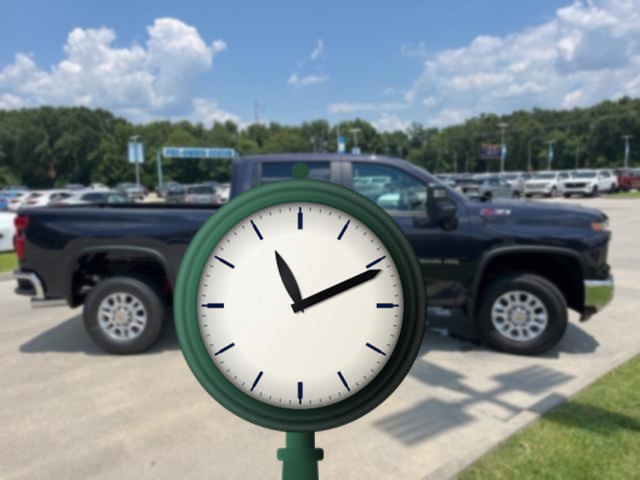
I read 11h11
